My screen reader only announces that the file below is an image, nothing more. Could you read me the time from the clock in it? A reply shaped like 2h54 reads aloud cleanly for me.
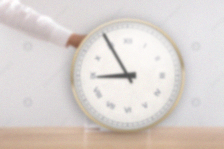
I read 8h55
